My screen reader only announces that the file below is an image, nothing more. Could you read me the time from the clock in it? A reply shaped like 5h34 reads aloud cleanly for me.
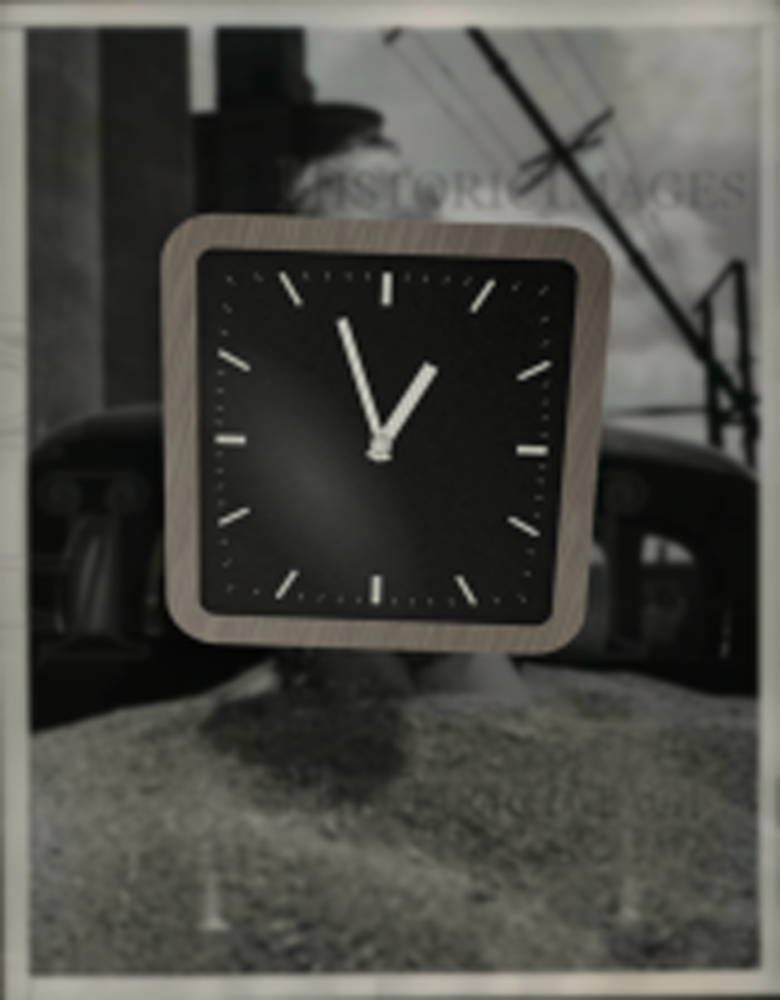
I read 12h57
